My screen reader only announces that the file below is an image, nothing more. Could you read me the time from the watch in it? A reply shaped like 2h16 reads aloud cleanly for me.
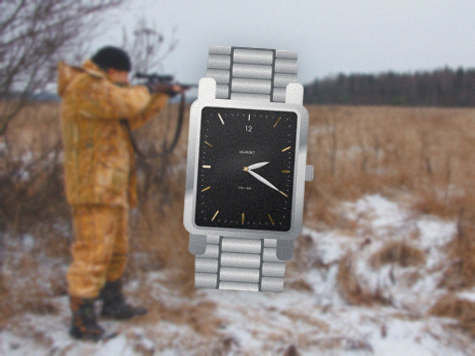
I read 2h20
